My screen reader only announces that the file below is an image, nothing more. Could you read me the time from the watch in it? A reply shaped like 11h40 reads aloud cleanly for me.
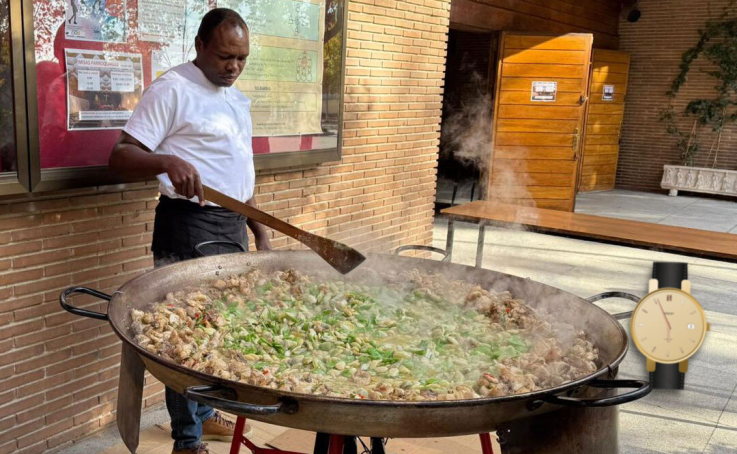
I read 5h56
